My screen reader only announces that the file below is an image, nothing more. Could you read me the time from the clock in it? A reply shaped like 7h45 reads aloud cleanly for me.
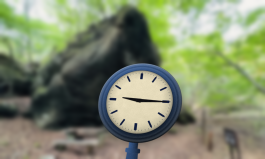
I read 9h15
